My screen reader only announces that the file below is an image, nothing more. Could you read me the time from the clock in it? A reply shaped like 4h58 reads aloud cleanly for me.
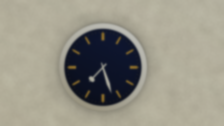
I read 7h27
